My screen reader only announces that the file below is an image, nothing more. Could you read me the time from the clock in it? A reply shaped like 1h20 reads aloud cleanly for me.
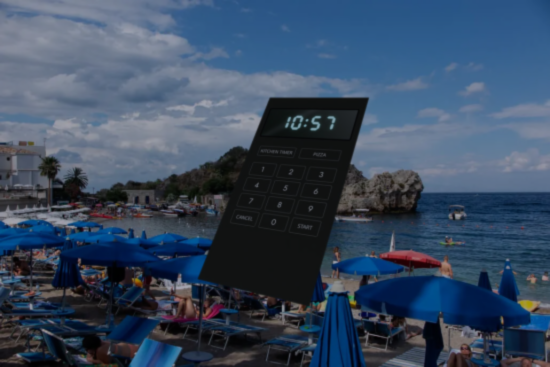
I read 10h57
